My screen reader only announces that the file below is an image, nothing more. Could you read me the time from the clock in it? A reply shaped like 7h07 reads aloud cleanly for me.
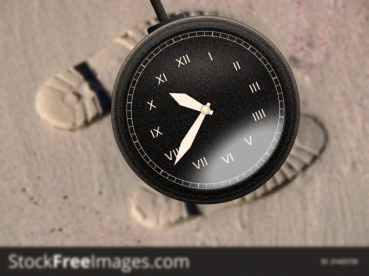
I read 10h39
